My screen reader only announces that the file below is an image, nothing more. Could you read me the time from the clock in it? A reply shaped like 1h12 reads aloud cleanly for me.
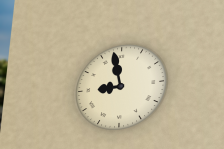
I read 8h58
